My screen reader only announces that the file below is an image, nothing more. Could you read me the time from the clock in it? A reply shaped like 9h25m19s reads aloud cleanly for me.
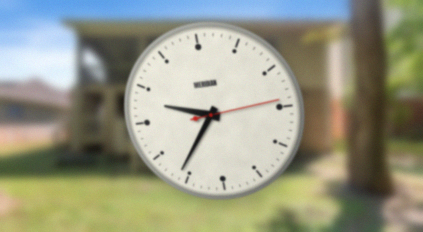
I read 9h36m14s
